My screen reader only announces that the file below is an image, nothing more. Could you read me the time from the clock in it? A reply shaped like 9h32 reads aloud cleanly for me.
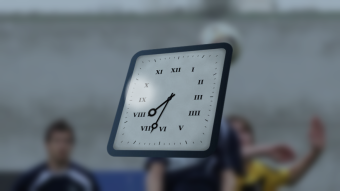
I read 7h33
